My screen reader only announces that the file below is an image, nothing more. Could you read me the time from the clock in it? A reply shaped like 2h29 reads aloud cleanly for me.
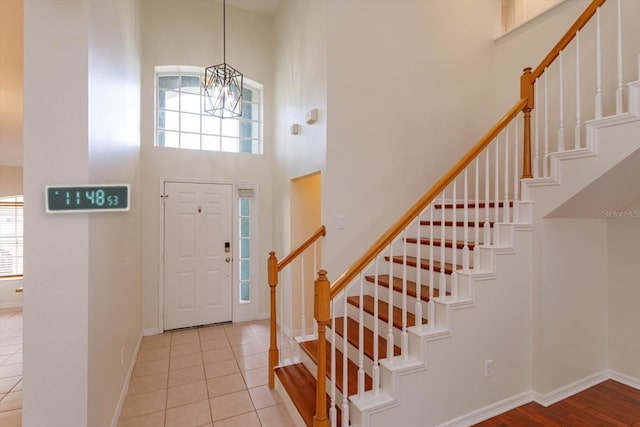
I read 11h48
